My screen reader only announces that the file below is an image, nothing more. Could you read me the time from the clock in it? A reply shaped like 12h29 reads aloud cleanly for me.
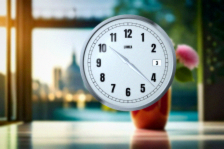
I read 10h22
